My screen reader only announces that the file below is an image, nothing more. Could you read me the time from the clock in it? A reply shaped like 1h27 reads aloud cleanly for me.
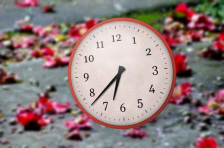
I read 6h38
